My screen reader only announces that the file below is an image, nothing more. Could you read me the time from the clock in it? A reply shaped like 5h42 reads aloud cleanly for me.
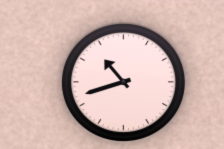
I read 10h42
